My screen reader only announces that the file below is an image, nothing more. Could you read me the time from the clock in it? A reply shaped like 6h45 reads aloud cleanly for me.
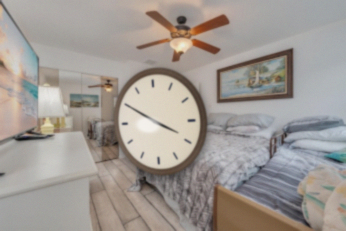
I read 3h50
